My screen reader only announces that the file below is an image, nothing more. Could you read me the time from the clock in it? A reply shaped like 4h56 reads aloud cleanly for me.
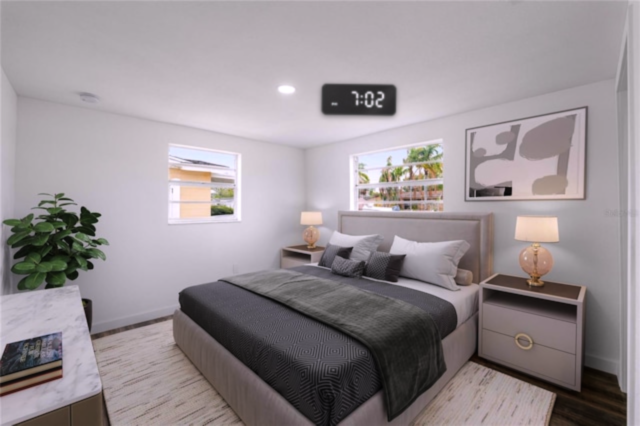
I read 7h02
